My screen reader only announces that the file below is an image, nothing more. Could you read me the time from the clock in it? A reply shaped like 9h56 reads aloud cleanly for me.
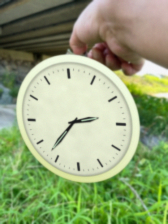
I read 2h37
